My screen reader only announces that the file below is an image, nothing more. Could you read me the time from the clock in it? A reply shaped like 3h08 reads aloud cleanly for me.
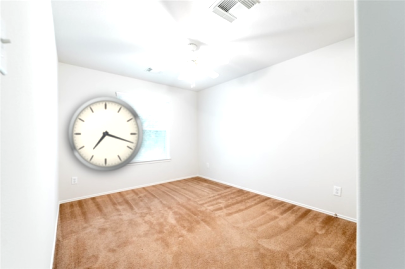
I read 7h18
